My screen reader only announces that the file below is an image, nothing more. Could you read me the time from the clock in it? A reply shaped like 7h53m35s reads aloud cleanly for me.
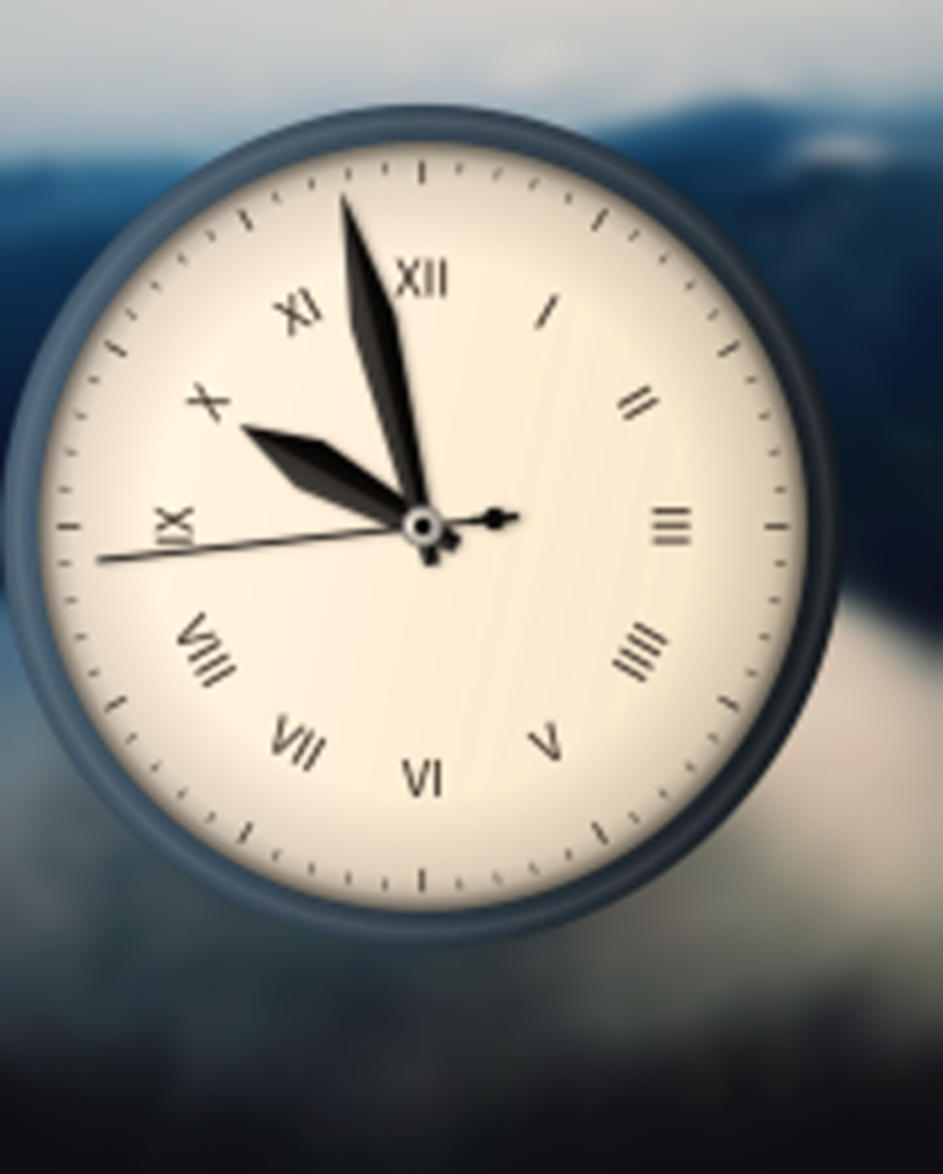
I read 9h57m44s
